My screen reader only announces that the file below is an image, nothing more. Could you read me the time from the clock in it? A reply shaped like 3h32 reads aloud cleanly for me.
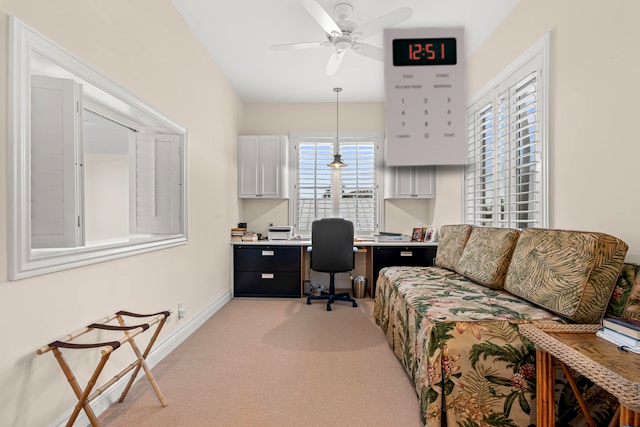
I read 12h51
